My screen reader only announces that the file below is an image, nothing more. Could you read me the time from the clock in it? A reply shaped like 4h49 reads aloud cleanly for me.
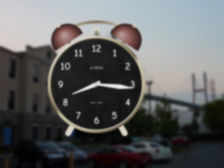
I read 8h16
